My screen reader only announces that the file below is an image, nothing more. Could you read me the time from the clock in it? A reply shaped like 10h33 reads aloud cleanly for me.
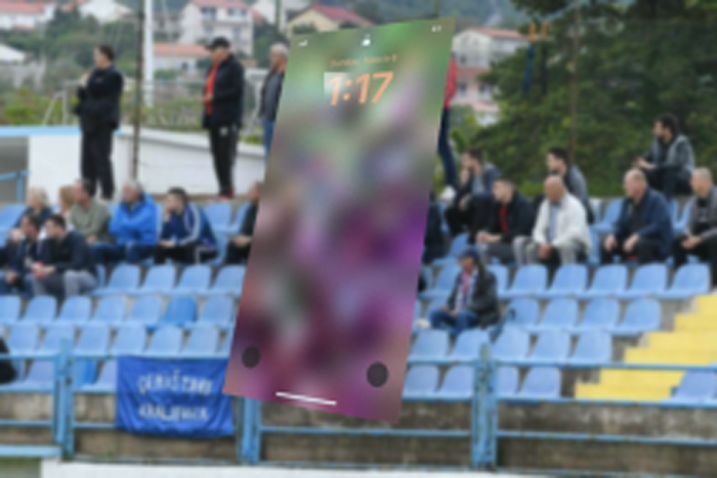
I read 1h17
